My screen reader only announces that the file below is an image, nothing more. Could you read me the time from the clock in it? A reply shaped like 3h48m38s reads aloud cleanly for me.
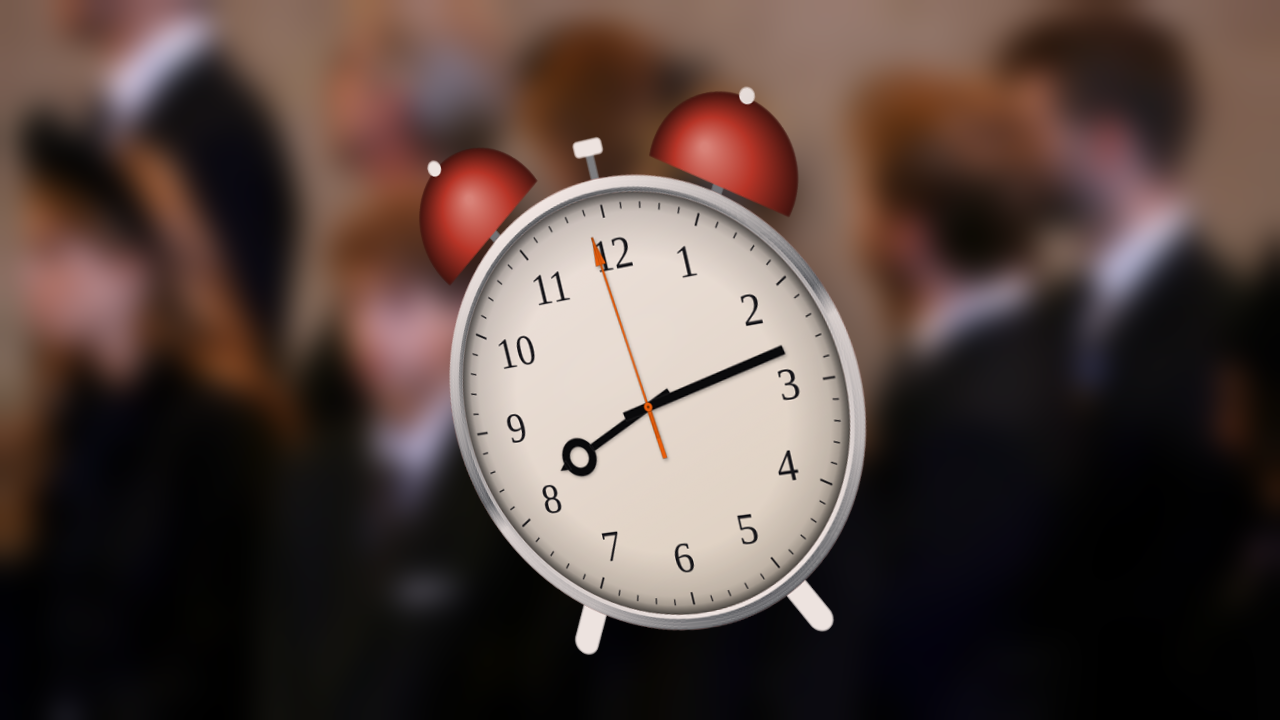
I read 8h12m59s
